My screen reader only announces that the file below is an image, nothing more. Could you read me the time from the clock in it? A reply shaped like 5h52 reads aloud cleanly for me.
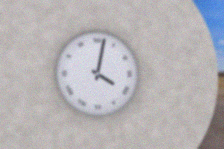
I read 4h02
